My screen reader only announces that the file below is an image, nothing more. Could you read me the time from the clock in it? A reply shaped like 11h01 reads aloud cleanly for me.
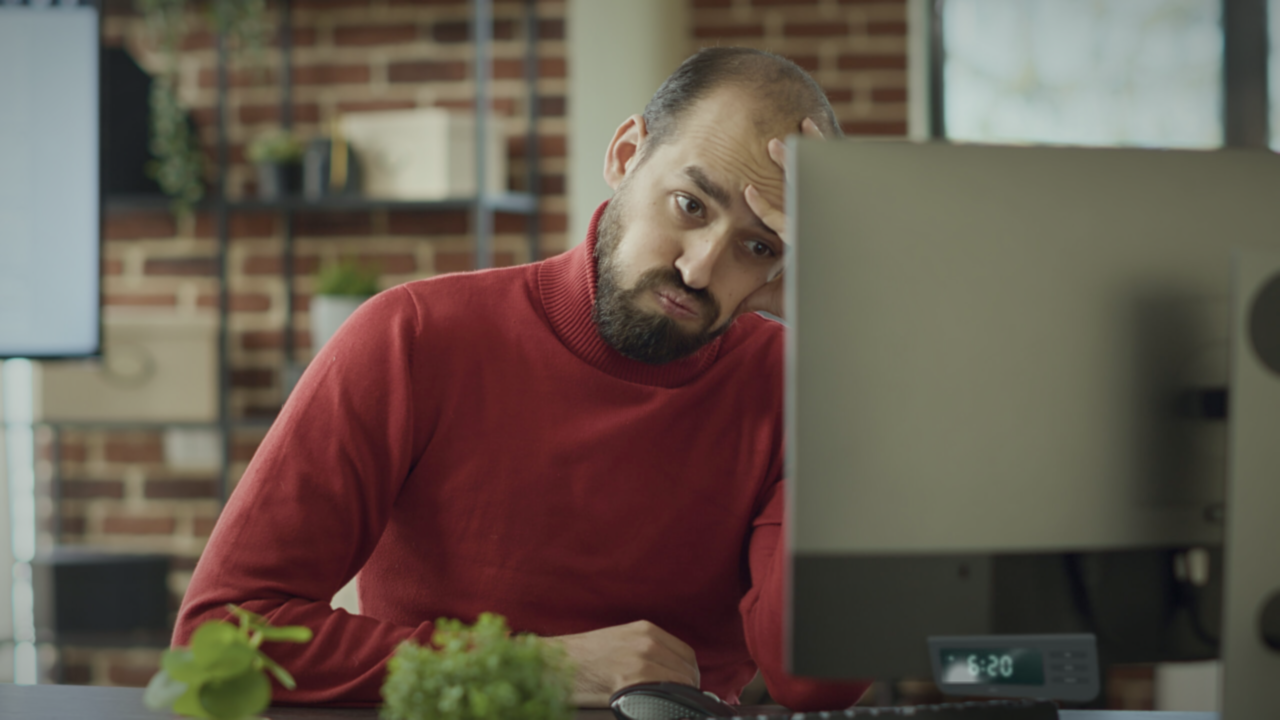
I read 6h20
